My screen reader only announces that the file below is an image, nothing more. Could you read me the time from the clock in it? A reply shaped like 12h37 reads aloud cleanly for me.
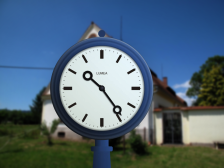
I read 10h24
